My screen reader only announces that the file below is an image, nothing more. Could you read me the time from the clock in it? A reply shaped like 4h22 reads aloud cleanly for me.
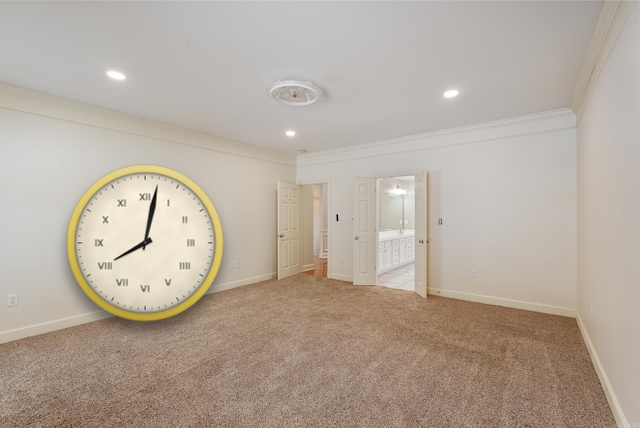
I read 8h02
